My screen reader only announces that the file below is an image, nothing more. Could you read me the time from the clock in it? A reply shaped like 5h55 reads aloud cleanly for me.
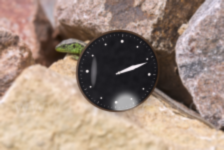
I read 2h11
